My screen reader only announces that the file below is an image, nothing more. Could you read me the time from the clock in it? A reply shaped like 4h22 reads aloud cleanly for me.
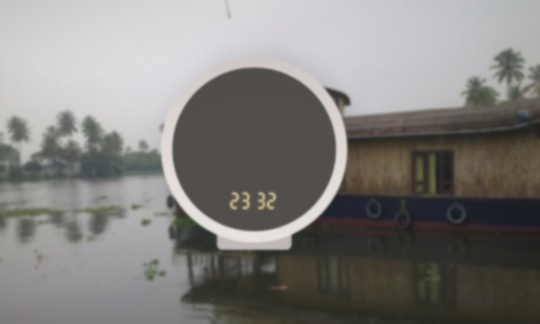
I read 23h32
